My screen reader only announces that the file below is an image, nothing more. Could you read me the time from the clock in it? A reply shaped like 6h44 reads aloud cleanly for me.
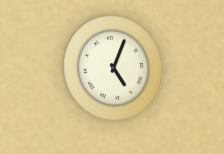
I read 5h05
